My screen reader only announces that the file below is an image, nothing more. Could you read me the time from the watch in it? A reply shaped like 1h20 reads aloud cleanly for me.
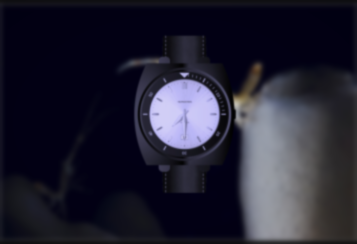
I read 7h30
